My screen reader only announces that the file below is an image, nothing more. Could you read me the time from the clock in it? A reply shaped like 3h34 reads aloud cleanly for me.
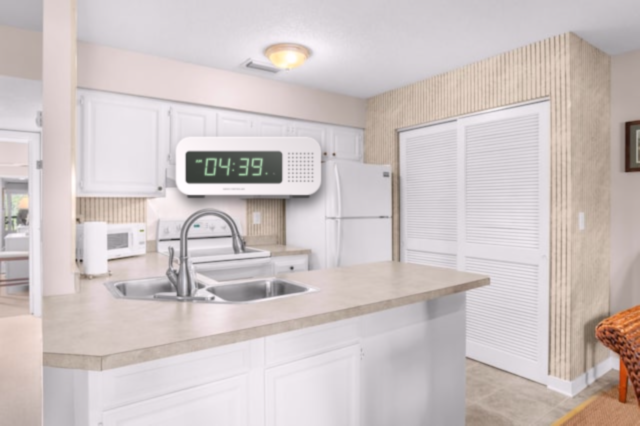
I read 4h39
